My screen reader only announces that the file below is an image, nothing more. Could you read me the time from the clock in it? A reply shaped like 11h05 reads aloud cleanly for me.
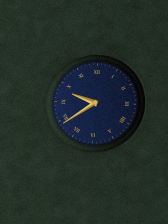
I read 9h39
